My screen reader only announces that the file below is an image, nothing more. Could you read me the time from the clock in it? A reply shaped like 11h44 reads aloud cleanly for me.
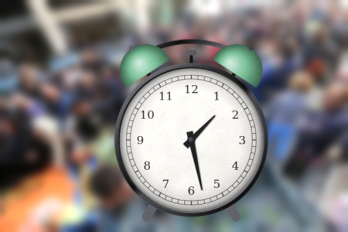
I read 1h28
